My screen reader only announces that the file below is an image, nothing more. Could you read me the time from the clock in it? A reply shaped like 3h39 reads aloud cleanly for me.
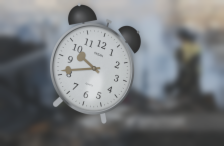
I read 9h41
